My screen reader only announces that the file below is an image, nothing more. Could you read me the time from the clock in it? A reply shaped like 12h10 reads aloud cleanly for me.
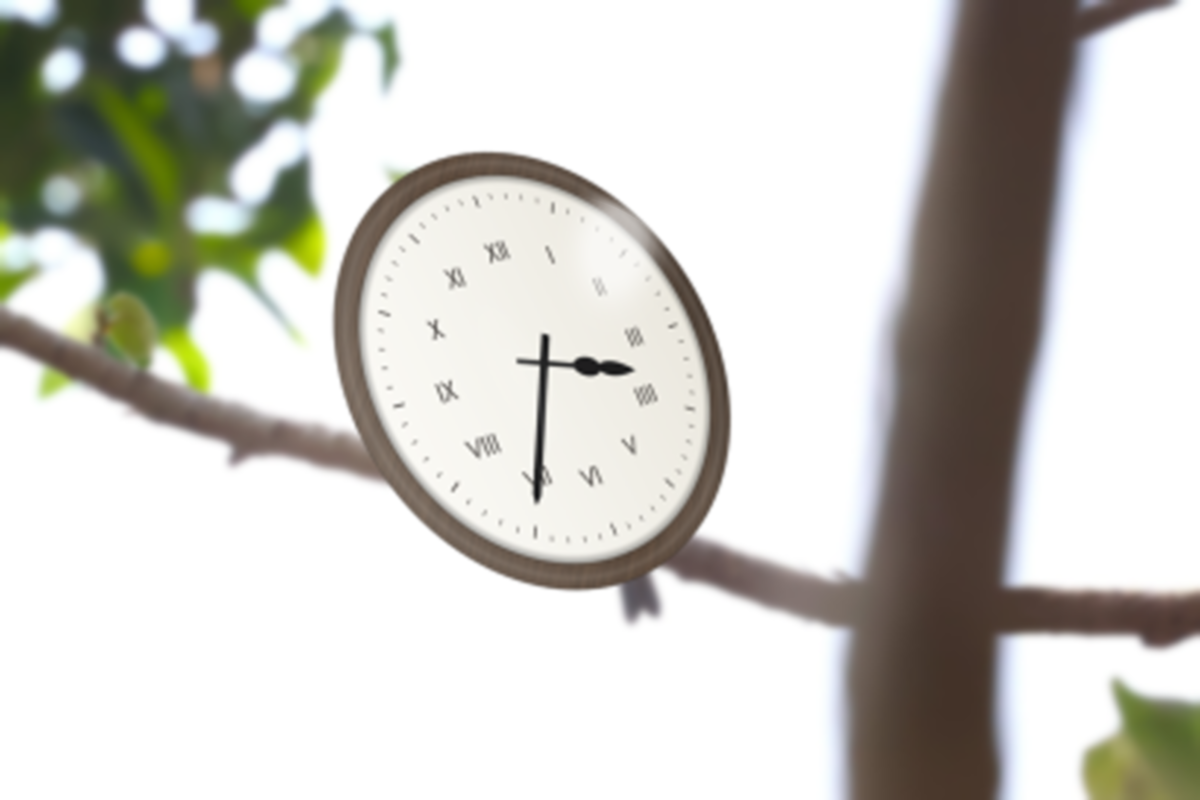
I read 3h35
